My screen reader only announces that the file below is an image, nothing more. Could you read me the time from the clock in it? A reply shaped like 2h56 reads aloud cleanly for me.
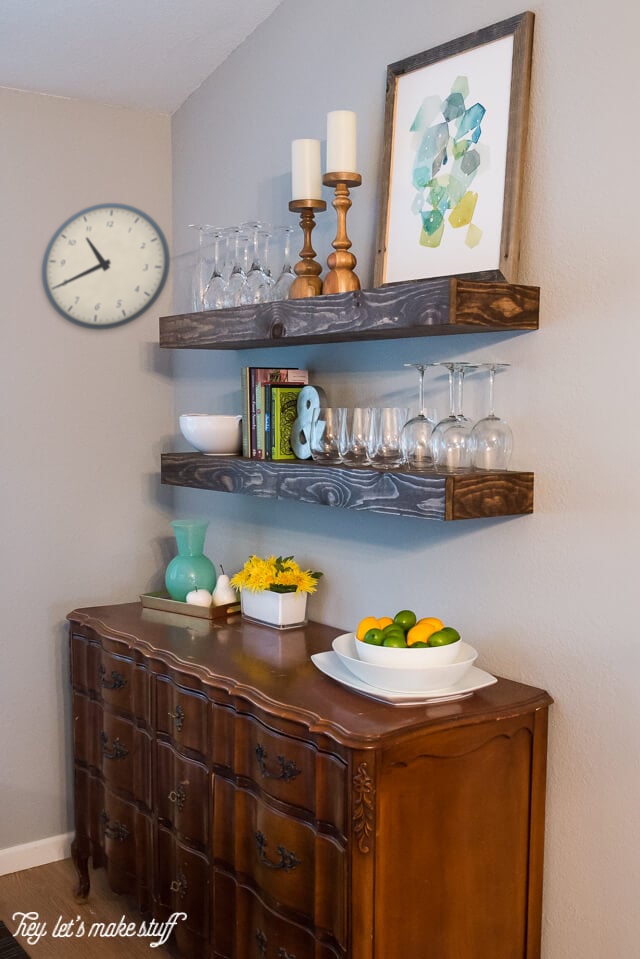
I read 10h40
